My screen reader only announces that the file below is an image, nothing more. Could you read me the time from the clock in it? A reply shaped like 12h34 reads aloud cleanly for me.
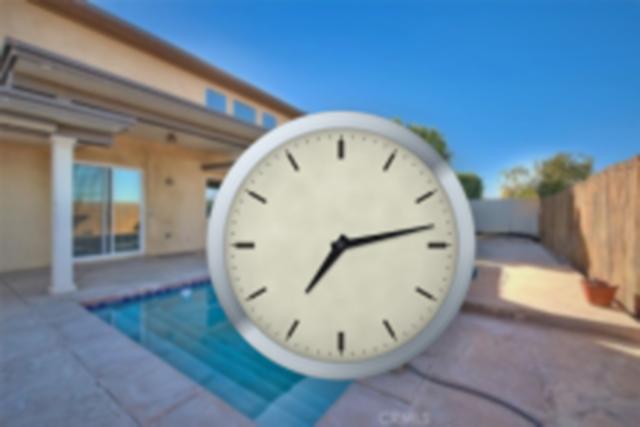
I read 7h13
